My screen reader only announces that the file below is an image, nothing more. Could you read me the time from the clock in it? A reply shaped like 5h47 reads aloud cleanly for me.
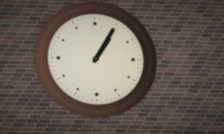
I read 1h05
